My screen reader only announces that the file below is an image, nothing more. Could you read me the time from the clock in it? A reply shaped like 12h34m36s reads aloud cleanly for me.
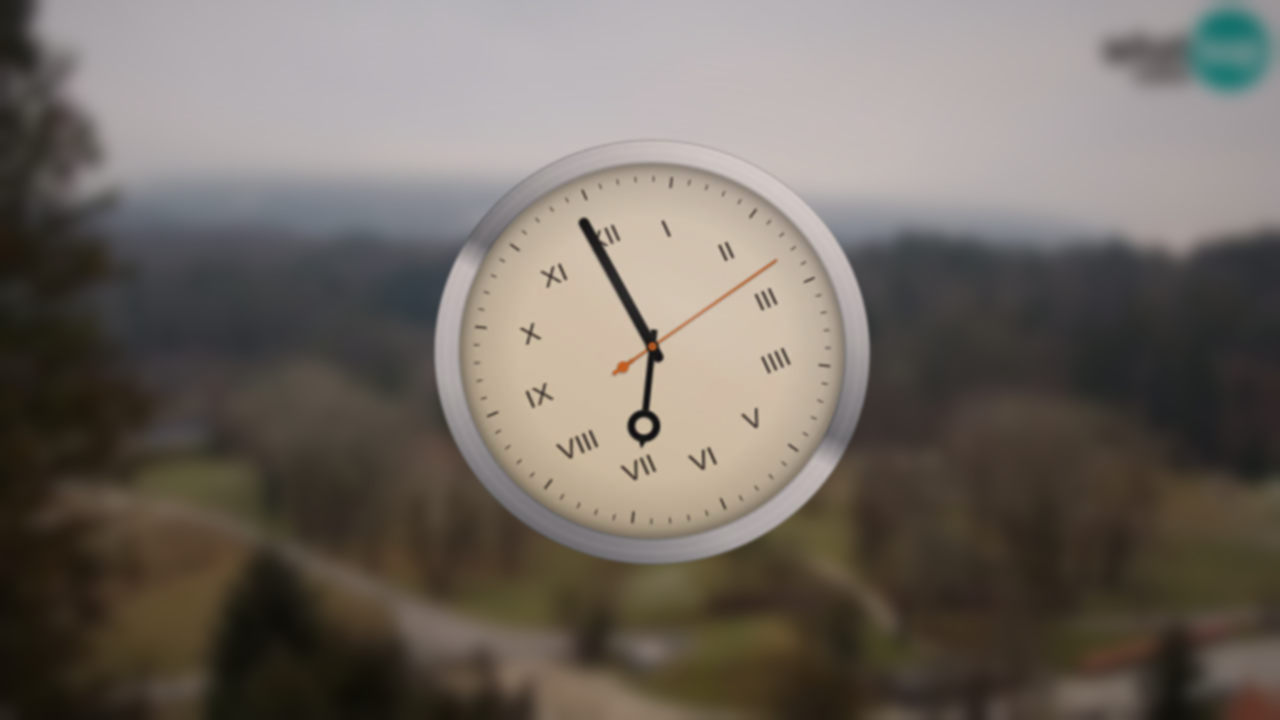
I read 6h59m13s
